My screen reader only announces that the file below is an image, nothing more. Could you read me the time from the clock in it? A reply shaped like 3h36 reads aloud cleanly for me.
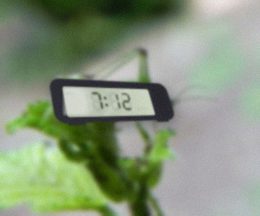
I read 7h12
